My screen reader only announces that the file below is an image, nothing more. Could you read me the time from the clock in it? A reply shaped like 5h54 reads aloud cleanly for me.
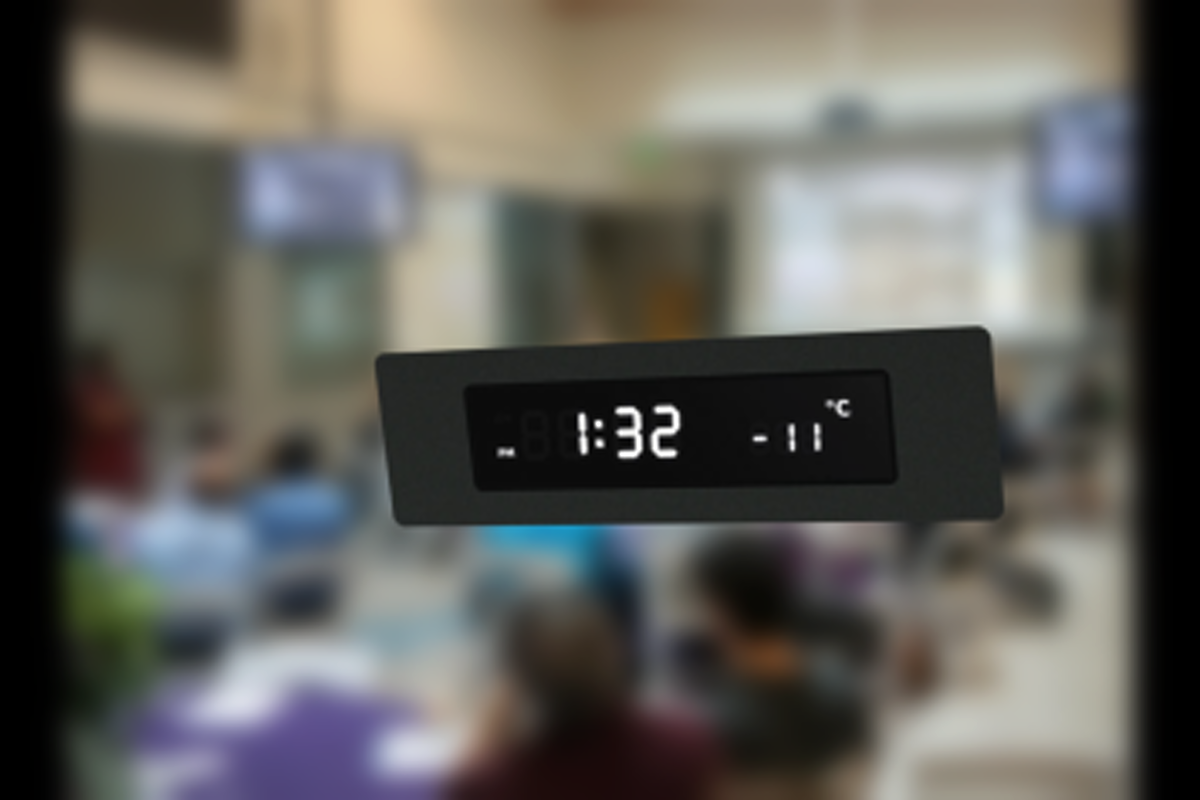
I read 1h32
